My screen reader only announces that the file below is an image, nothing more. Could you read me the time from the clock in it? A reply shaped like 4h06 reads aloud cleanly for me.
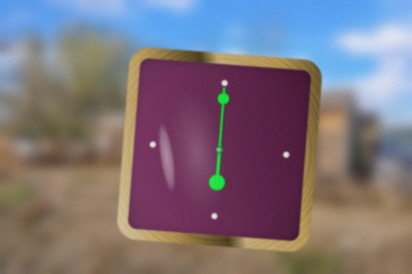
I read 6h00
